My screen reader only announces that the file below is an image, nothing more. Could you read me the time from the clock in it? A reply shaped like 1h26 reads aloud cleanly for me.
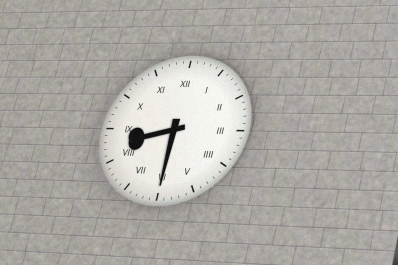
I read 8h30
